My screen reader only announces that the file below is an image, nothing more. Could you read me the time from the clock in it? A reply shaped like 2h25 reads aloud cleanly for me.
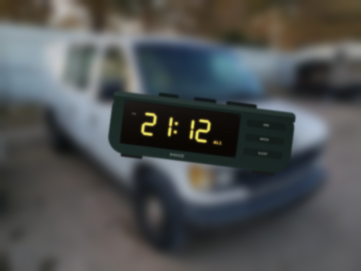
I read 21h12
